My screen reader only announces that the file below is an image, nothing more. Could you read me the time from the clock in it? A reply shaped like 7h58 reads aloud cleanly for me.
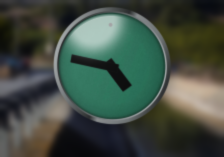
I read 4h47
